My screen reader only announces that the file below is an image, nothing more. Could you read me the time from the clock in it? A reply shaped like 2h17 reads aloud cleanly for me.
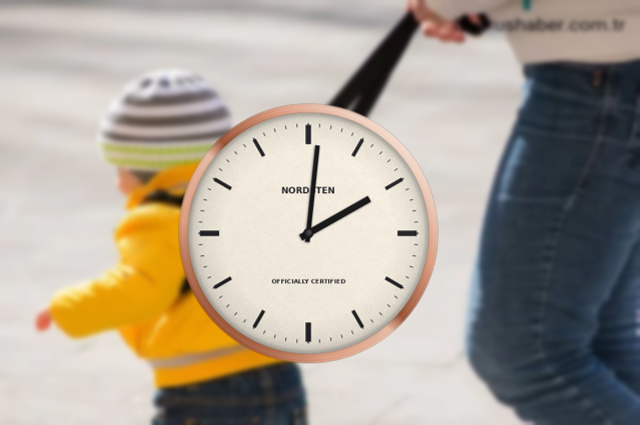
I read 2h01
